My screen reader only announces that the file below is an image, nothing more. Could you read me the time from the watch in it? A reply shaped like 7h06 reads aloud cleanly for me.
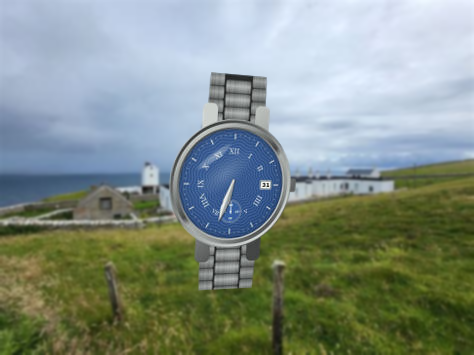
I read 6h33
